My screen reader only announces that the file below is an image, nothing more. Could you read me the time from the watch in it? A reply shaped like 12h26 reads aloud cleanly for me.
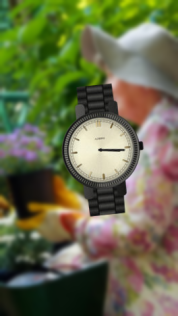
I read 3h16
